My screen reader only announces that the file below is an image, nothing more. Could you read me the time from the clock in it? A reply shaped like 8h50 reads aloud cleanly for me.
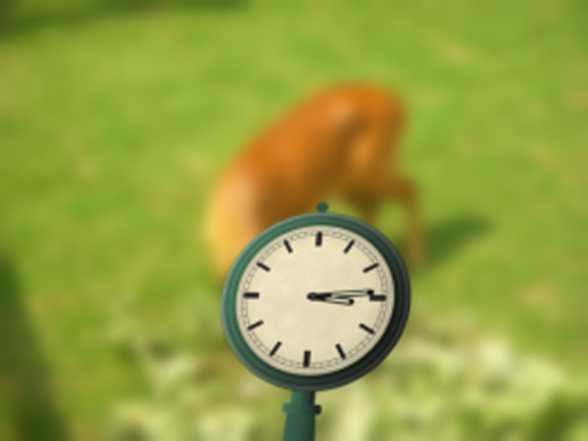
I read 3h14
